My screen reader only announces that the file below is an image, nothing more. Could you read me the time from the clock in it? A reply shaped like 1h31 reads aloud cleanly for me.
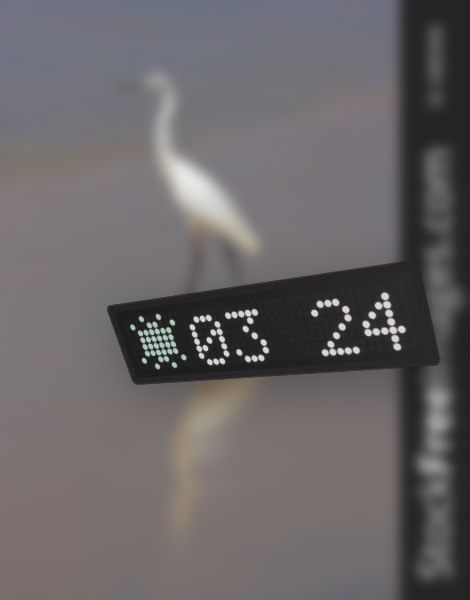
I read 3h24
